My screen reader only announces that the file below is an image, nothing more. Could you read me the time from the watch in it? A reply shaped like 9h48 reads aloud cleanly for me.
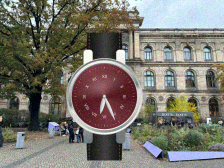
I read 6h26
